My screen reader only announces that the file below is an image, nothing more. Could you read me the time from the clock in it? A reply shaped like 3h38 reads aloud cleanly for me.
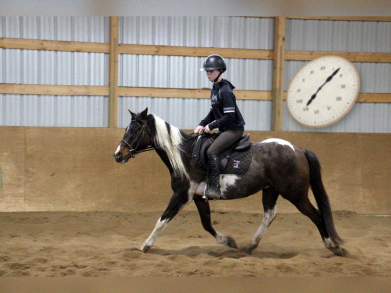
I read 7h07
